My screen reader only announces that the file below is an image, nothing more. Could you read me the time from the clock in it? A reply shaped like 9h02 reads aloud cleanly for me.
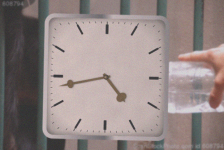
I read 4h43
